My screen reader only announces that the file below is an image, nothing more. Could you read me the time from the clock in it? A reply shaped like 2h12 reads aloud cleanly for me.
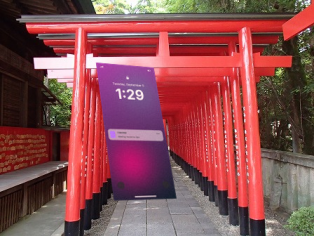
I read 1h29
